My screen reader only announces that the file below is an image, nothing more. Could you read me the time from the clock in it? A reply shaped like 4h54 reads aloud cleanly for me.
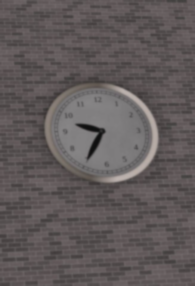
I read 9h35
